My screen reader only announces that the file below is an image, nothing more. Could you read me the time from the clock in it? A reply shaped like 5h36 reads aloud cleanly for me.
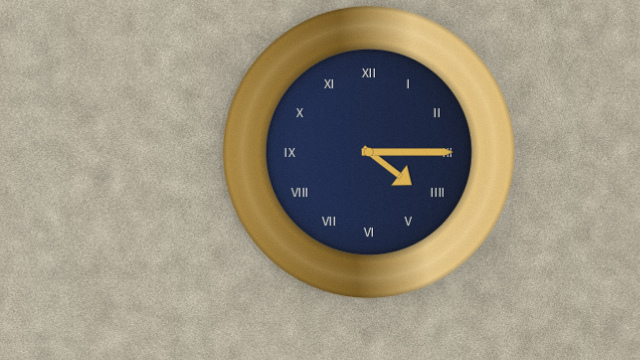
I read 4h15
